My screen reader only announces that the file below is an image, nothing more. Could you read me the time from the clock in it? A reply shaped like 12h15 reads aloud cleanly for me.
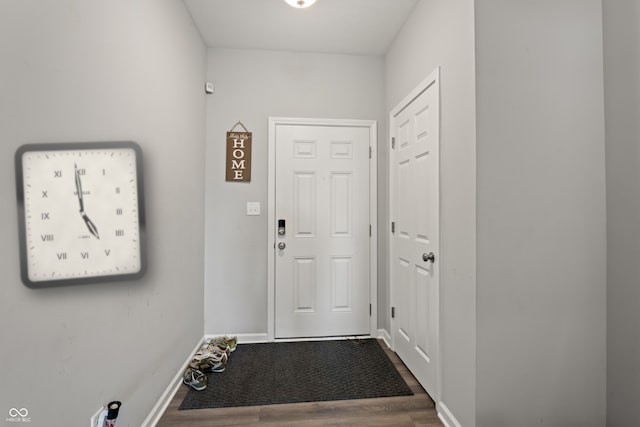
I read 4h59
